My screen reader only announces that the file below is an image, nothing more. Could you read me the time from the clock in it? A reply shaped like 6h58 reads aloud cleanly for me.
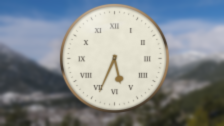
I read 5h34
